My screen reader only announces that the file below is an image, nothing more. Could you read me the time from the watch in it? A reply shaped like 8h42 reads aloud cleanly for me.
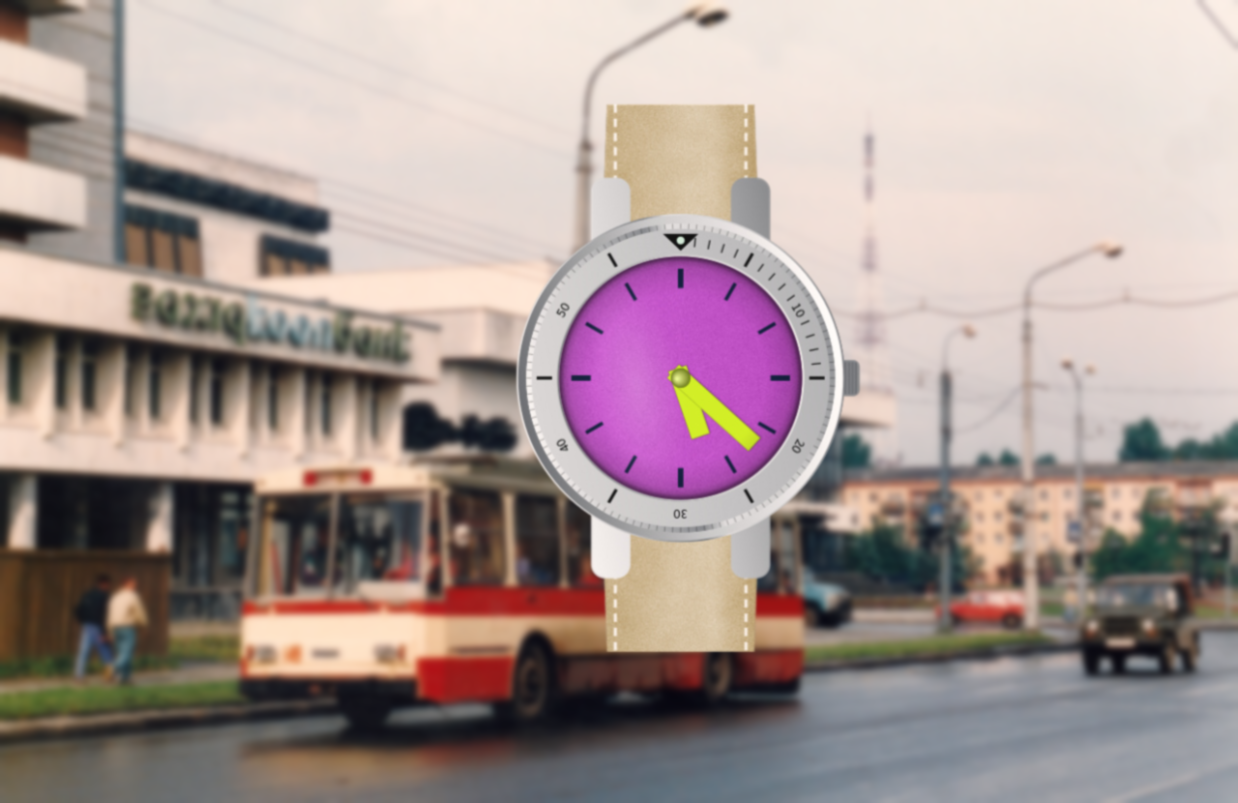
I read 5h22
